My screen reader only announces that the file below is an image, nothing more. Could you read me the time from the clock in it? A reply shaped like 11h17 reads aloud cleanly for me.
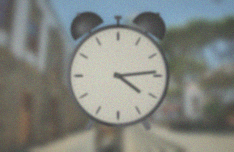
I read 4h14
